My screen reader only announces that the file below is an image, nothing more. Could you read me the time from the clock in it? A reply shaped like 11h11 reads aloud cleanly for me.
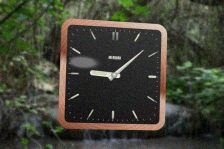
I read 9h08
